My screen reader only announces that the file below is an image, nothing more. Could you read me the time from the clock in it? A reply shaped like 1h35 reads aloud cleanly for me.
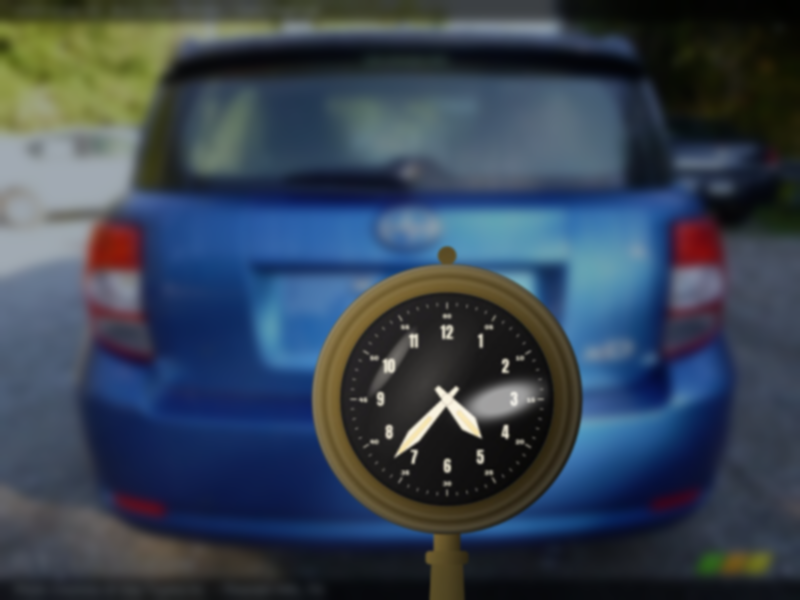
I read 4h37
